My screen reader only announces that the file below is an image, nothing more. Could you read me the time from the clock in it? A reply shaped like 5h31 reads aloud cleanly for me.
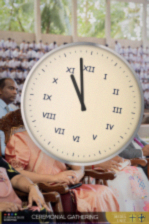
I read 10h58
